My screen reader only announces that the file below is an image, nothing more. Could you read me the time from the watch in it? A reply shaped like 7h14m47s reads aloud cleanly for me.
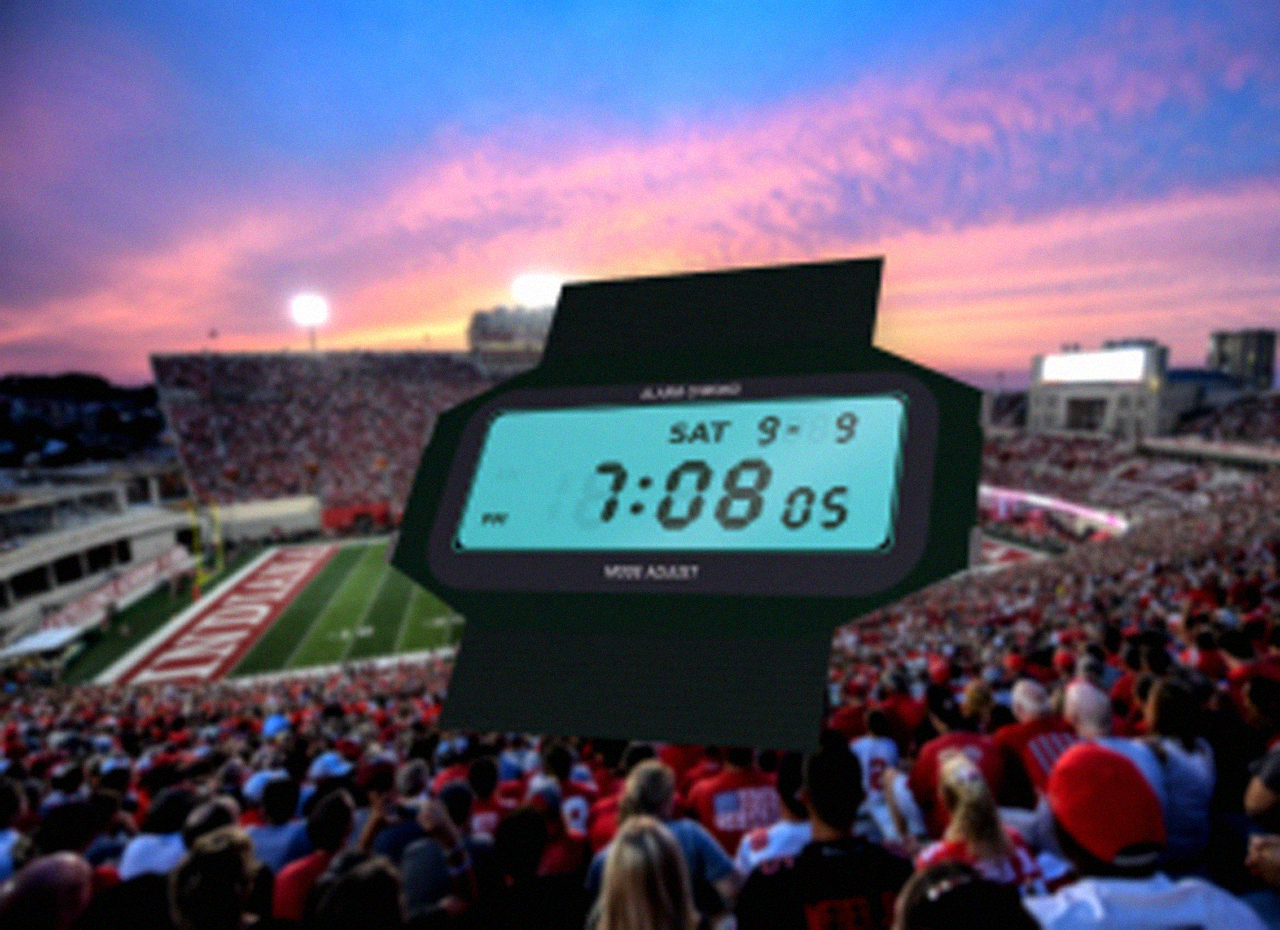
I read 7h08m05s
